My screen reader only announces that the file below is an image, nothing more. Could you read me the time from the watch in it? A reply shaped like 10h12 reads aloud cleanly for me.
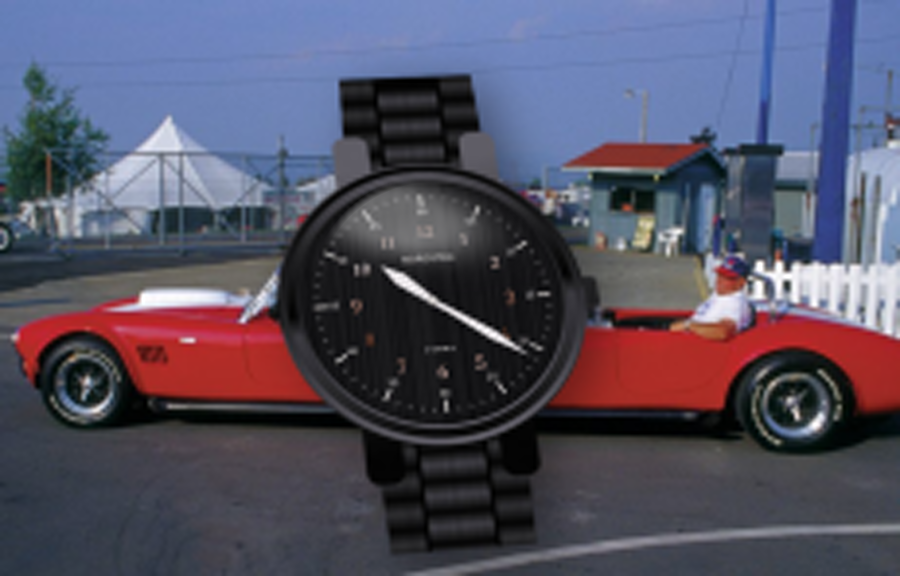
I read 10h21
